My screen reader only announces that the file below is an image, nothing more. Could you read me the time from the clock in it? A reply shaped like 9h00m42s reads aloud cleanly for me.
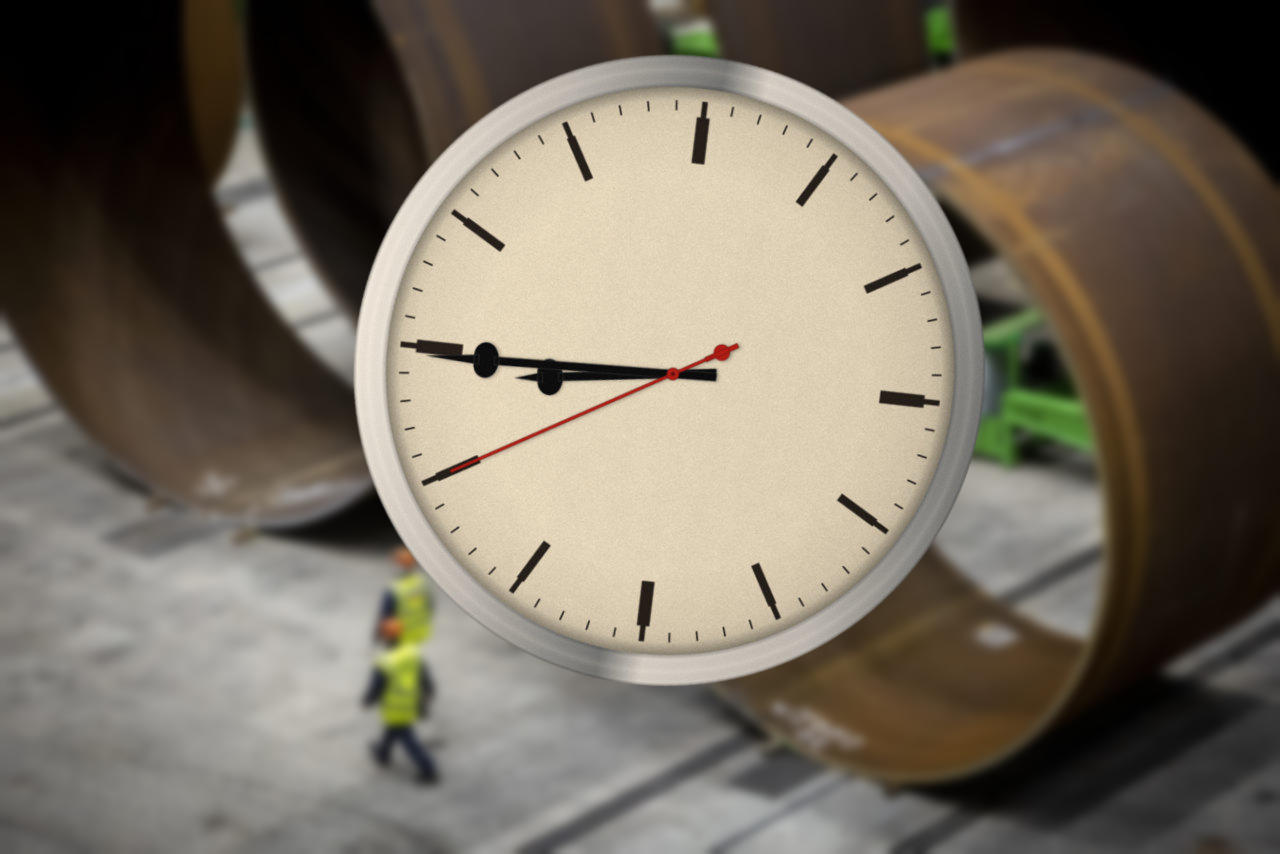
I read 8h44m40s
